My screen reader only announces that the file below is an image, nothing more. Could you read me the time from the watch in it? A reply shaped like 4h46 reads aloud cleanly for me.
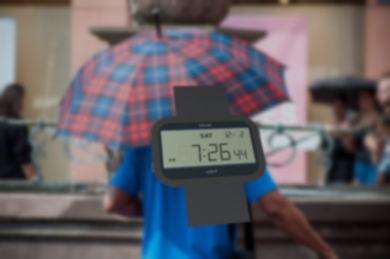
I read 7h26
